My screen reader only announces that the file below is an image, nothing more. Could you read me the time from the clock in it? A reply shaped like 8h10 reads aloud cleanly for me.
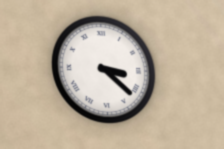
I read 3h22
